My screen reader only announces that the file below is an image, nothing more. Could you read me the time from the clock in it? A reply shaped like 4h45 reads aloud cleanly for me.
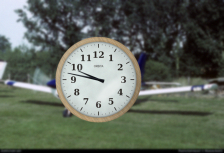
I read 9h47
